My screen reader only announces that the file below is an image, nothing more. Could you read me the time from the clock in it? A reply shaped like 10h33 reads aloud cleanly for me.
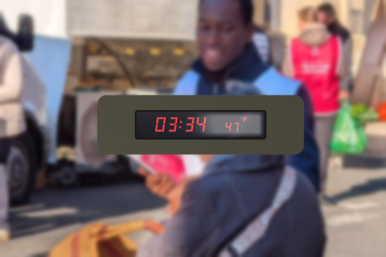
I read 3h34
